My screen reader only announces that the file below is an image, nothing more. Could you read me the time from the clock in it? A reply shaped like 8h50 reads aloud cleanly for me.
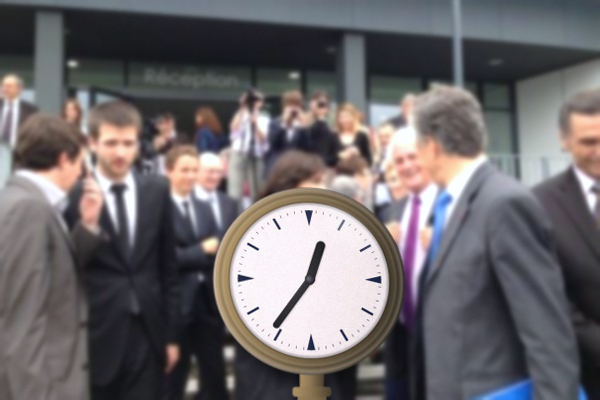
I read 12h36
